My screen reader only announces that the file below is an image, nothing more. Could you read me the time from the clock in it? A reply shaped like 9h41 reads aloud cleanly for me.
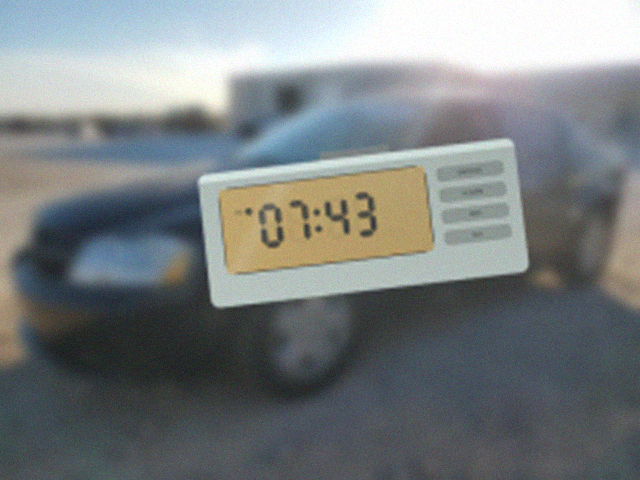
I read 7h43
